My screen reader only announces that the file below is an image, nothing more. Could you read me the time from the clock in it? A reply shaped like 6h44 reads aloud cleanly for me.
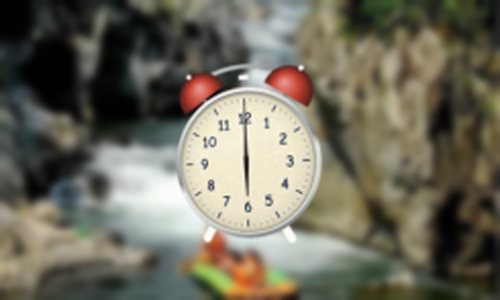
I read 6h00
